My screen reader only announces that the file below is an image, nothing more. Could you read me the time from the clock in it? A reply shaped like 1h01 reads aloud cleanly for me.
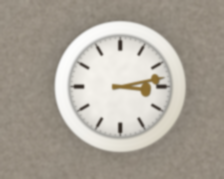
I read 3h13
